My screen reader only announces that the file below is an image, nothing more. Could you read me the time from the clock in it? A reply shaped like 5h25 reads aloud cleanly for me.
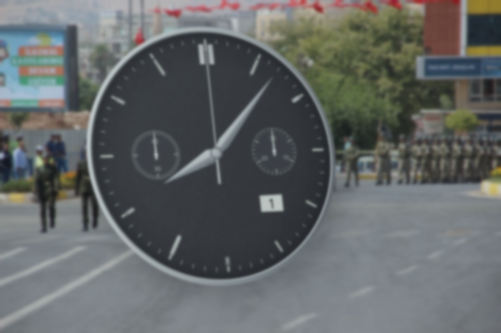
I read 8h07
